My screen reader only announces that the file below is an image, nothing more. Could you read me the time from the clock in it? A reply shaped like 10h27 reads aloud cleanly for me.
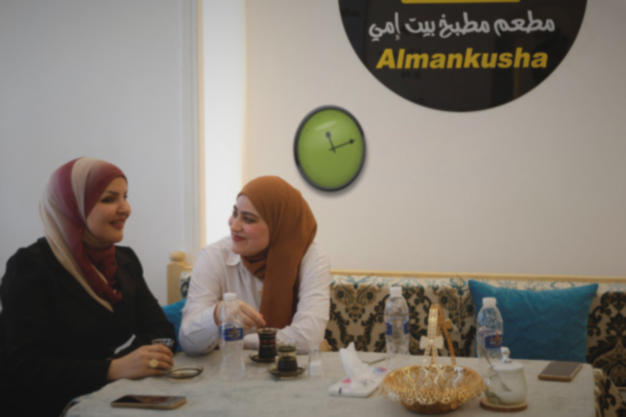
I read 11h12
